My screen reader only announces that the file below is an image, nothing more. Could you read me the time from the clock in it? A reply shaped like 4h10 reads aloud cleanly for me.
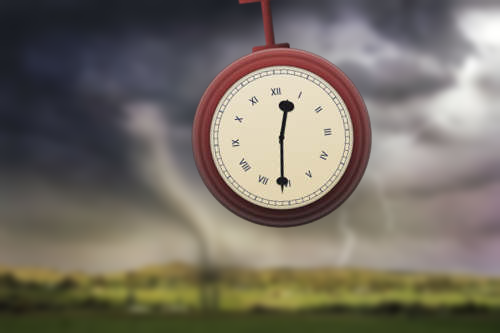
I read 12h31
